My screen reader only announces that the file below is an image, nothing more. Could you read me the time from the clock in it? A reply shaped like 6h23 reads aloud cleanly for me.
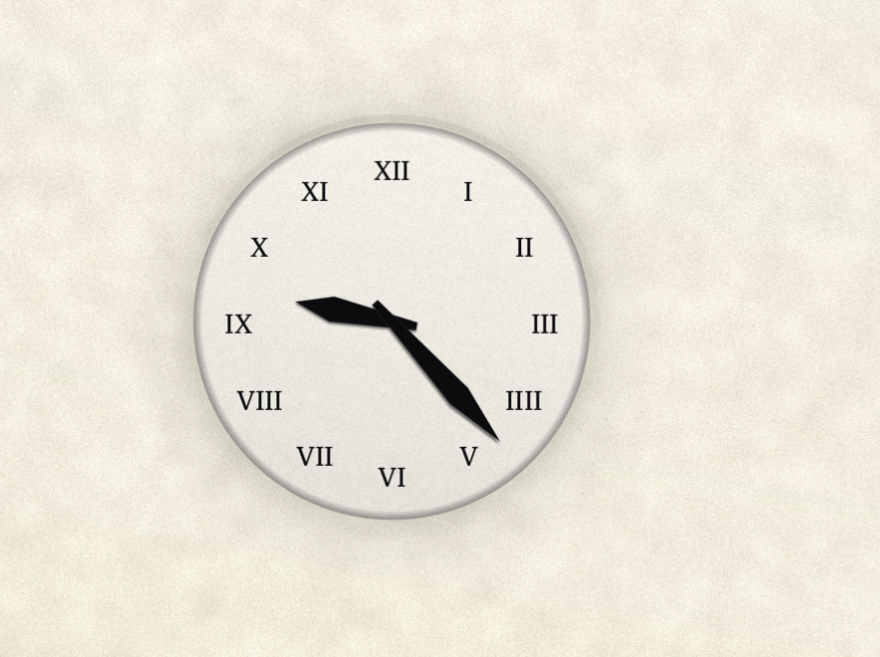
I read 9h23
